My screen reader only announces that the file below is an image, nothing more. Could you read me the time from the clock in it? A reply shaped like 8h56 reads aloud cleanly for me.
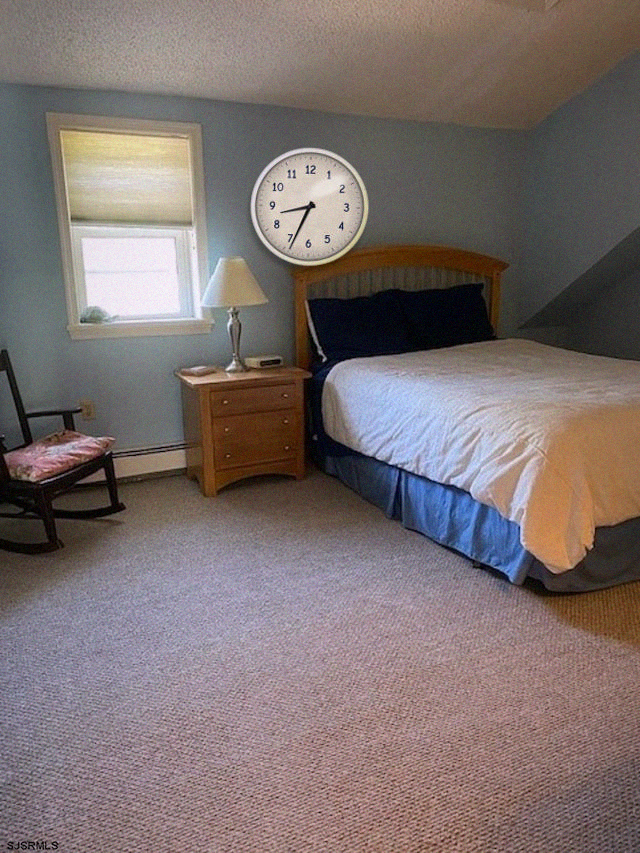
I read 8h34
